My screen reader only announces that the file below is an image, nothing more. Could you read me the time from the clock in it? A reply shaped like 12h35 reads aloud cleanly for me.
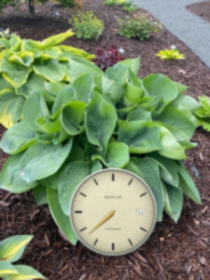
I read 7h38
